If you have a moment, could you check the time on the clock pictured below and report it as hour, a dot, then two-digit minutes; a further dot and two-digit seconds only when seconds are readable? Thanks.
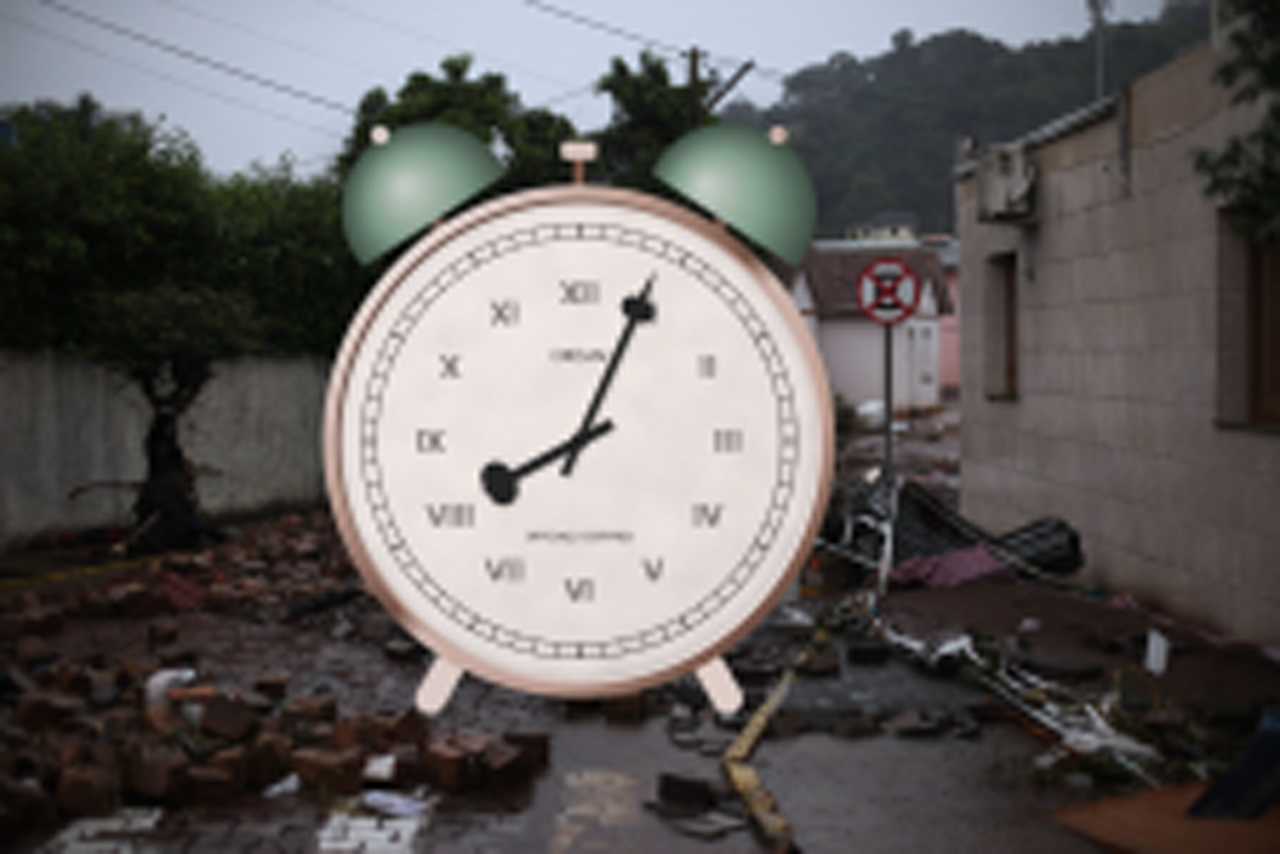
8.04
